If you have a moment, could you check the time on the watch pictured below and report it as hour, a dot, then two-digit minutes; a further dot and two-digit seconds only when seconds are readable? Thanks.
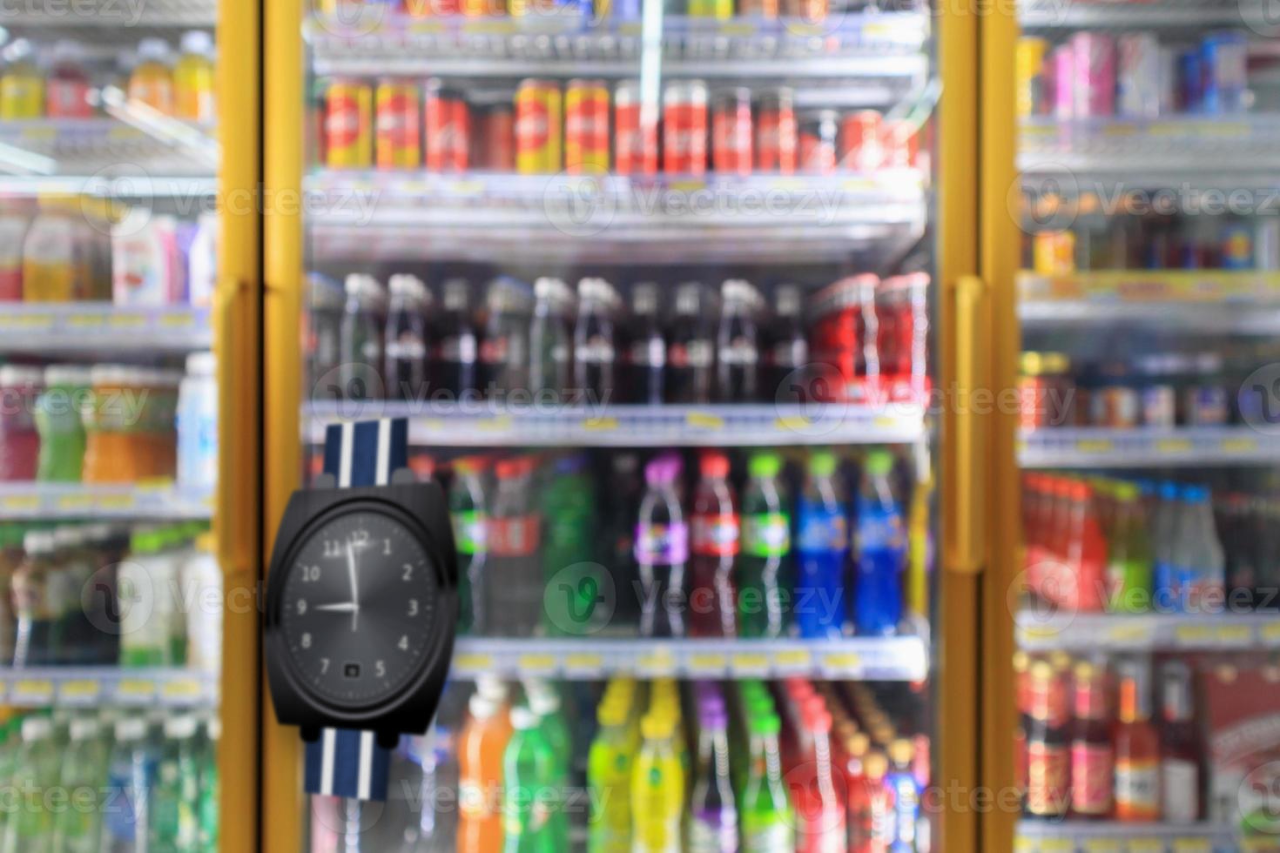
8.58.00
